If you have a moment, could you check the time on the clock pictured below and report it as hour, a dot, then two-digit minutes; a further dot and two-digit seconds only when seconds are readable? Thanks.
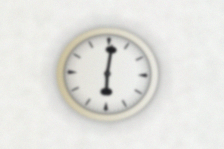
6.01
